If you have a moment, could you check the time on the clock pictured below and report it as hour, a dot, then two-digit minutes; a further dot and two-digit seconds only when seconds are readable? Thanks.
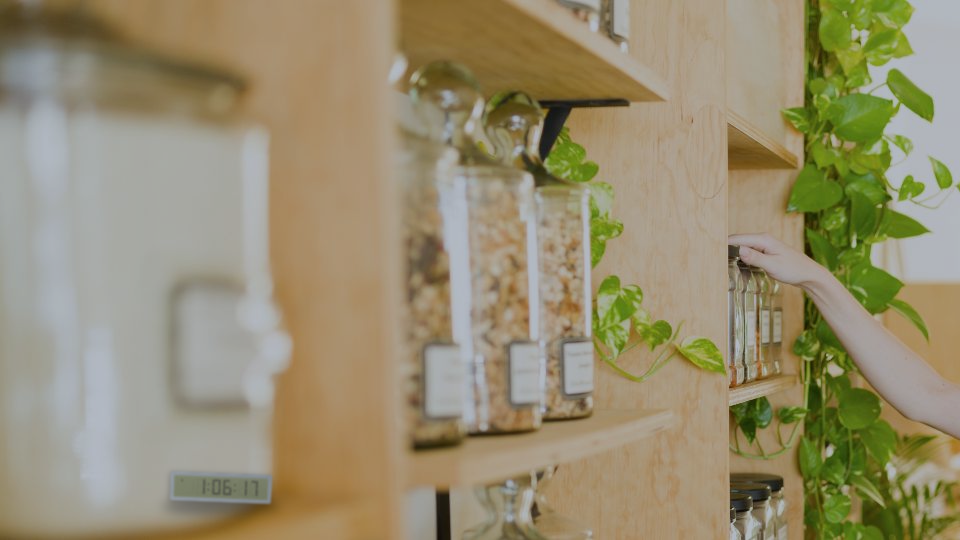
1.06.17
